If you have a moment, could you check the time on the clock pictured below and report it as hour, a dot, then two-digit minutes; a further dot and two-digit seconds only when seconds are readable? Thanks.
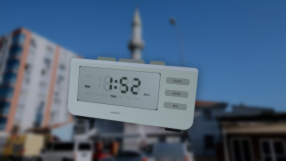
1.52
